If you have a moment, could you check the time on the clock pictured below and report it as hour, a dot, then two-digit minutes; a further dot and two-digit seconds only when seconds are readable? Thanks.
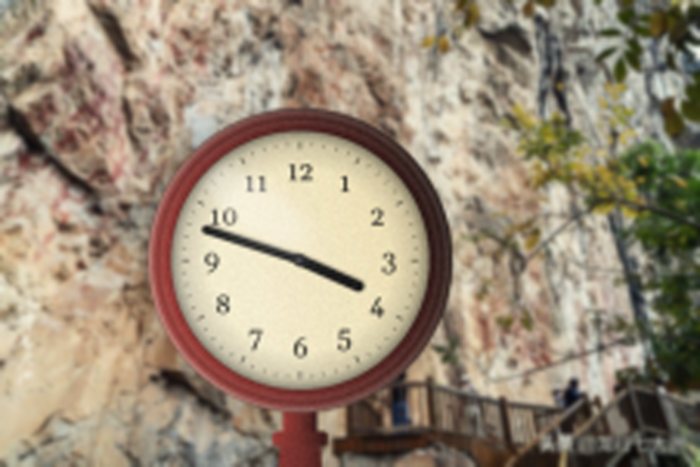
3.48
